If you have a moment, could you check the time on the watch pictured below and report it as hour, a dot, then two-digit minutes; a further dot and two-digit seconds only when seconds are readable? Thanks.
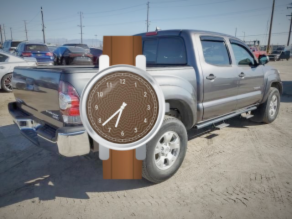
6.38
